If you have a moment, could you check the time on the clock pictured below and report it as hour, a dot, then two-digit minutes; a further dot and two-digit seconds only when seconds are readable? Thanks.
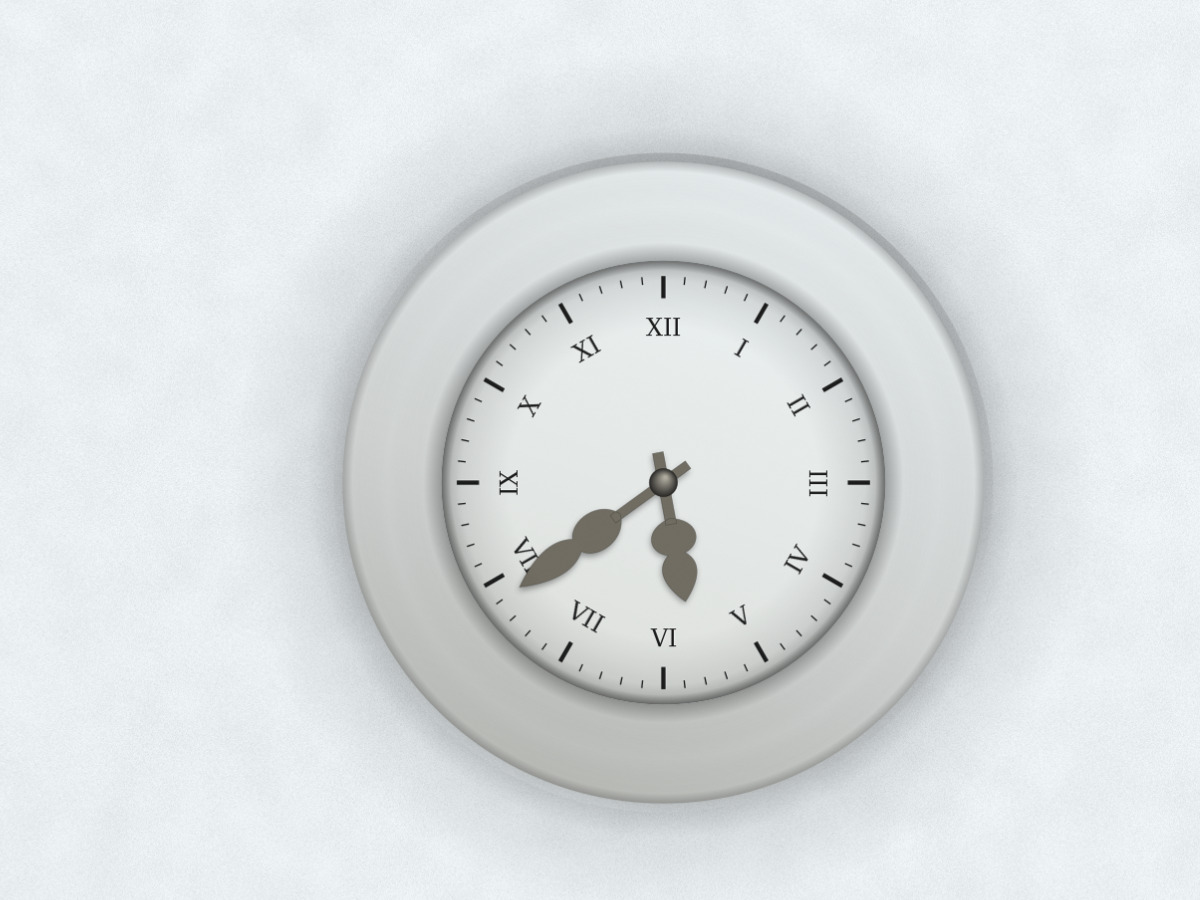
5.39
